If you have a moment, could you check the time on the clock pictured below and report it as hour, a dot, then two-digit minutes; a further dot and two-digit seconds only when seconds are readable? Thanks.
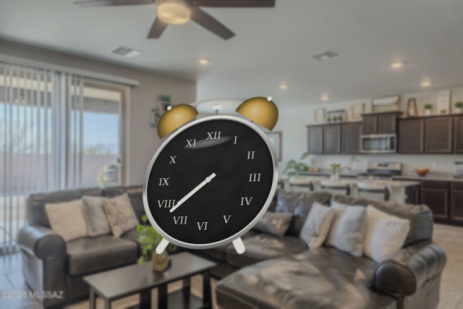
7.38
